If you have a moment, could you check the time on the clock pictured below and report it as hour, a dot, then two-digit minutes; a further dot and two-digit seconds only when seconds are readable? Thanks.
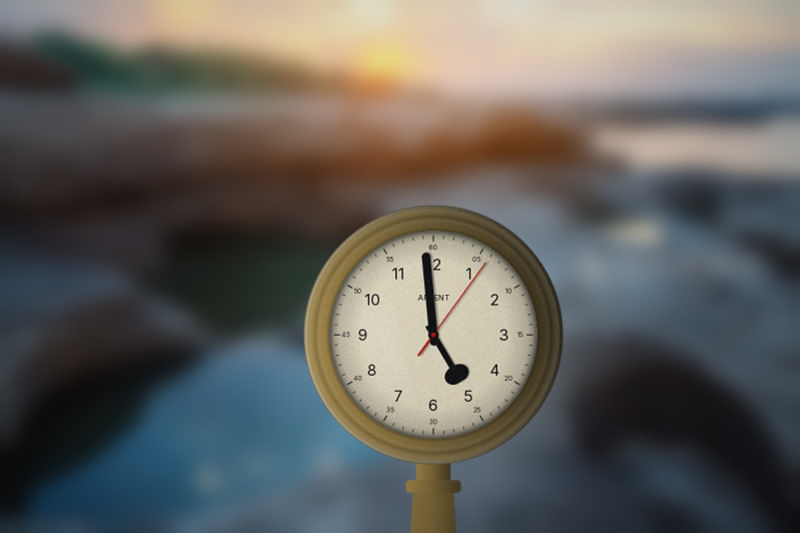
4.59.06
